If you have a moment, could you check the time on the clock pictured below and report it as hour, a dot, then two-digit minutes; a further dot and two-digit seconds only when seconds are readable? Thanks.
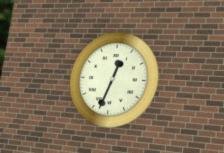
12.33
